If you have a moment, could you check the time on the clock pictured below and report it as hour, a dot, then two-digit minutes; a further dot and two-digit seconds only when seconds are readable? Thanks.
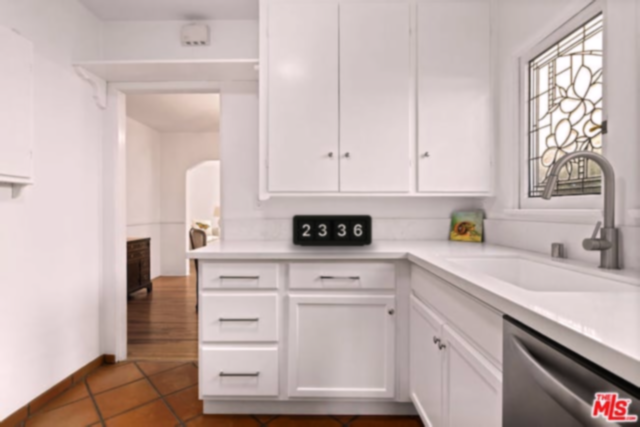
23.36
